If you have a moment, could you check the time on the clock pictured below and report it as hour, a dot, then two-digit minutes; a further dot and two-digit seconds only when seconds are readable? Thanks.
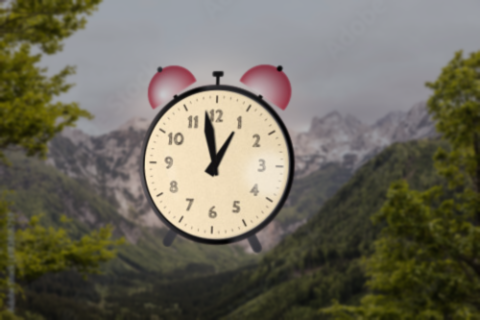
12.58
